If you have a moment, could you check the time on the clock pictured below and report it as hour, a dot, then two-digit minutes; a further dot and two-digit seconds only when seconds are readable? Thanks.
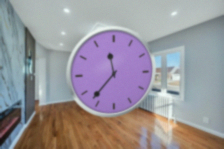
11.37
